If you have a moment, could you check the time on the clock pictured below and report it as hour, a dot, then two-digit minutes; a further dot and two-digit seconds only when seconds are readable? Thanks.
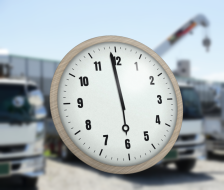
5.59
